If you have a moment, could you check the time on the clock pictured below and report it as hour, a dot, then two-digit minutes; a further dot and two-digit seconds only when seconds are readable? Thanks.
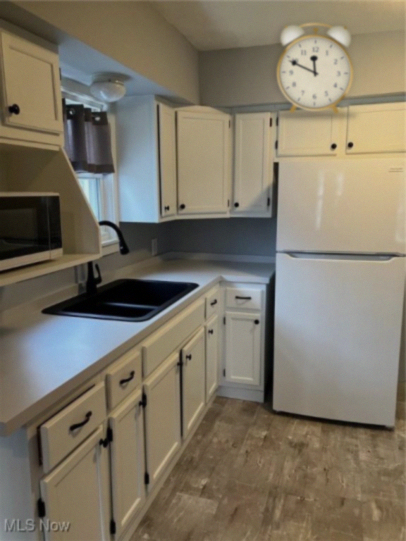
11.49
